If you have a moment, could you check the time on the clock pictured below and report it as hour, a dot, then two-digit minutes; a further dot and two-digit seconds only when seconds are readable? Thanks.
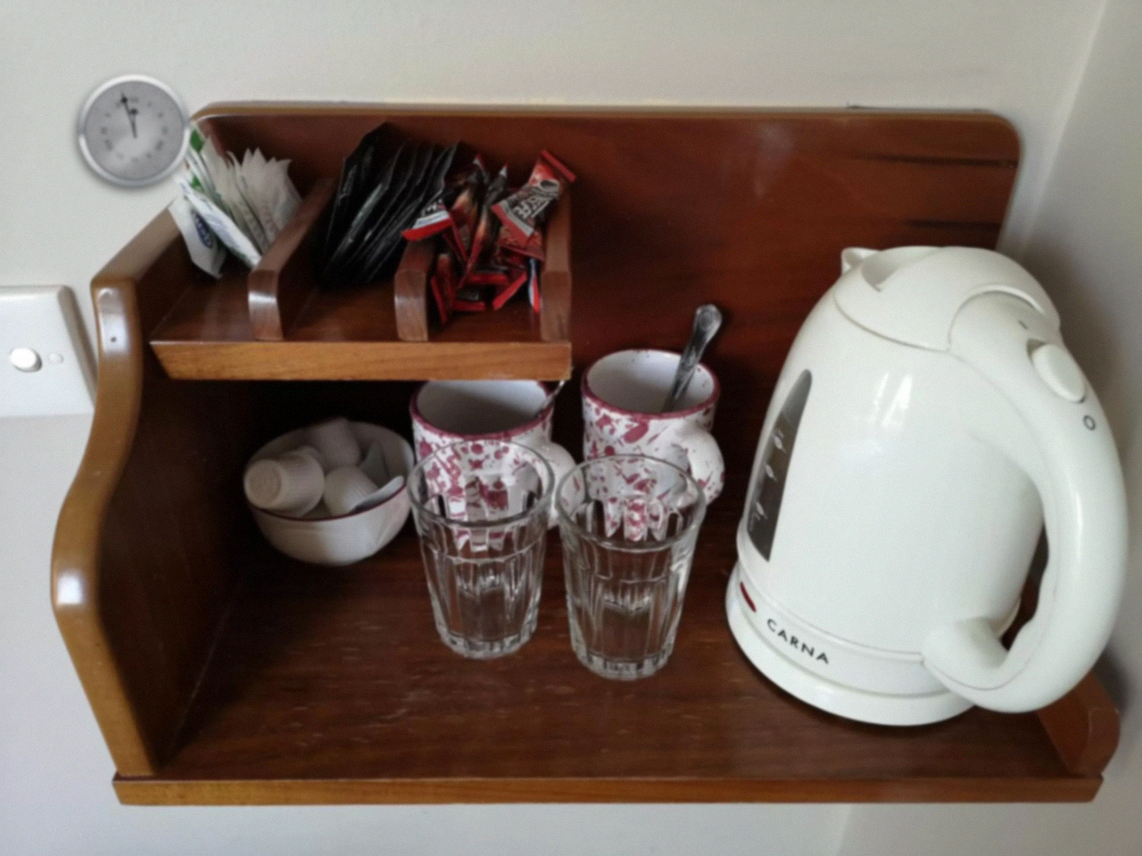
11.57
